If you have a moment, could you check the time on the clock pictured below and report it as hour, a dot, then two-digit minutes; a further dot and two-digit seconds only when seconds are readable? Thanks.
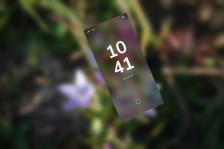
10.41
